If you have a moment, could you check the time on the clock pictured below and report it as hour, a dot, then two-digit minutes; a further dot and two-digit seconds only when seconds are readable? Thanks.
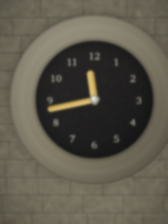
11.43
